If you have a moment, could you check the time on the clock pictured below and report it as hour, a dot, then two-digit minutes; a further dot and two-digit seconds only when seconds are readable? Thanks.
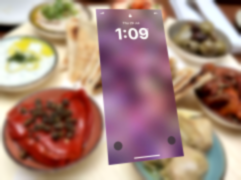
1.09
